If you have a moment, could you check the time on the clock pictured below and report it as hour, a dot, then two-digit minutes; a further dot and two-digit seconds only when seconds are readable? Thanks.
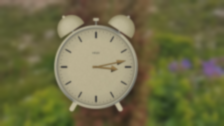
3.13
